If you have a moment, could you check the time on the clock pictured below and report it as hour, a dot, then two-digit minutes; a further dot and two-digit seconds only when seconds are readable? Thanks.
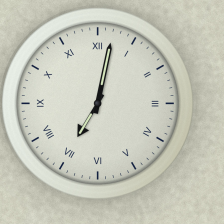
7.02
